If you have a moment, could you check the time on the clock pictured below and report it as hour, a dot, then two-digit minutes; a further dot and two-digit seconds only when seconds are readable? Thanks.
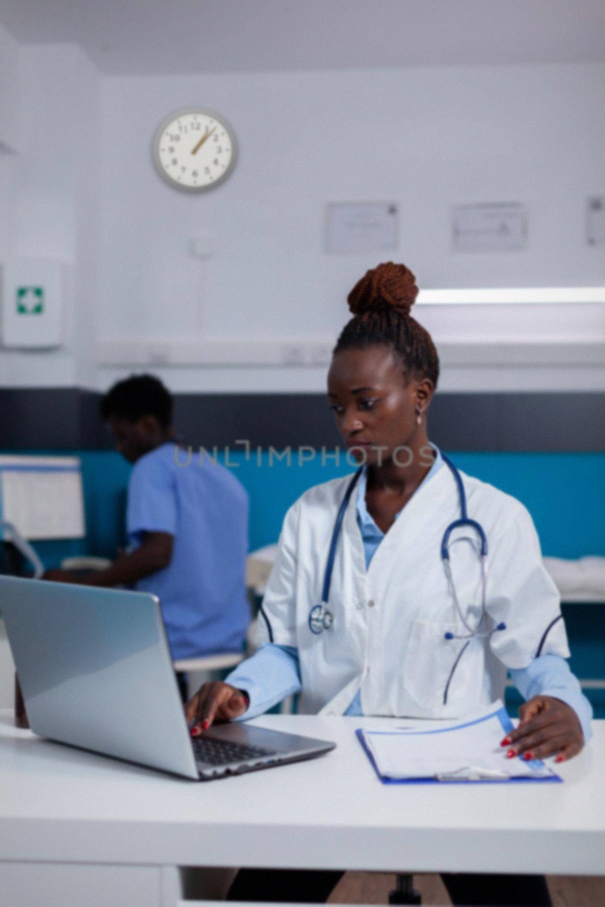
1.07
